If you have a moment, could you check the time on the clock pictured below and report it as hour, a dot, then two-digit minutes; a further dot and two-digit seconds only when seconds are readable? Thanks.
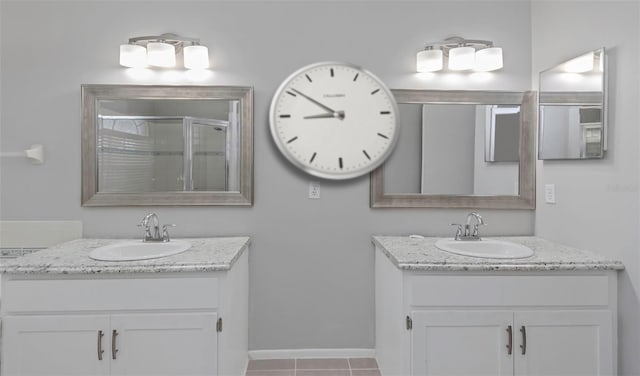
8.51
